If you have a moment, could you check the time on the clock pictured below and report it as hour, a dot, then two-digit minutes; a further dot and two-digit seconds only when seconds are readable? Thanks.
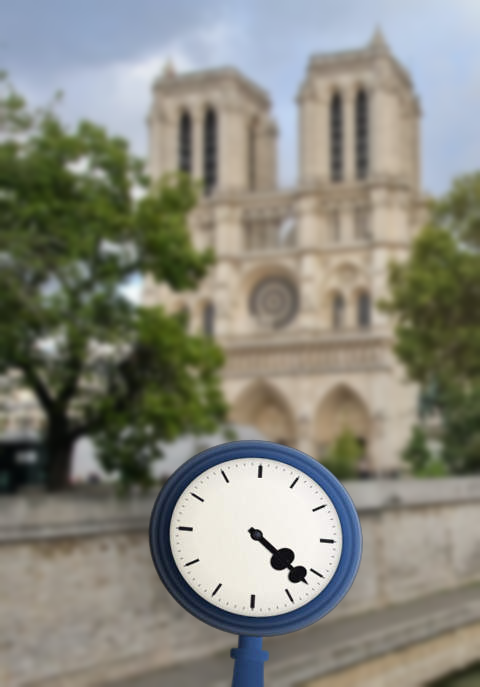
4.22
